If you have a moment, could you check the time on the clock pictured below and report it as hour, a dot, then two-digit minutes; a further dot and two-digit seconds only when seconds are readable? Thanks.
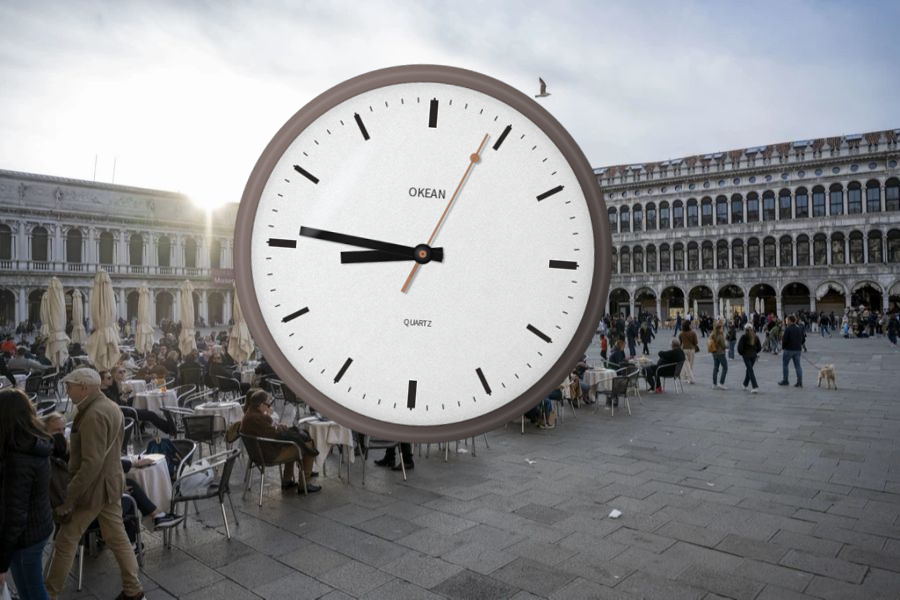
8.46.04
